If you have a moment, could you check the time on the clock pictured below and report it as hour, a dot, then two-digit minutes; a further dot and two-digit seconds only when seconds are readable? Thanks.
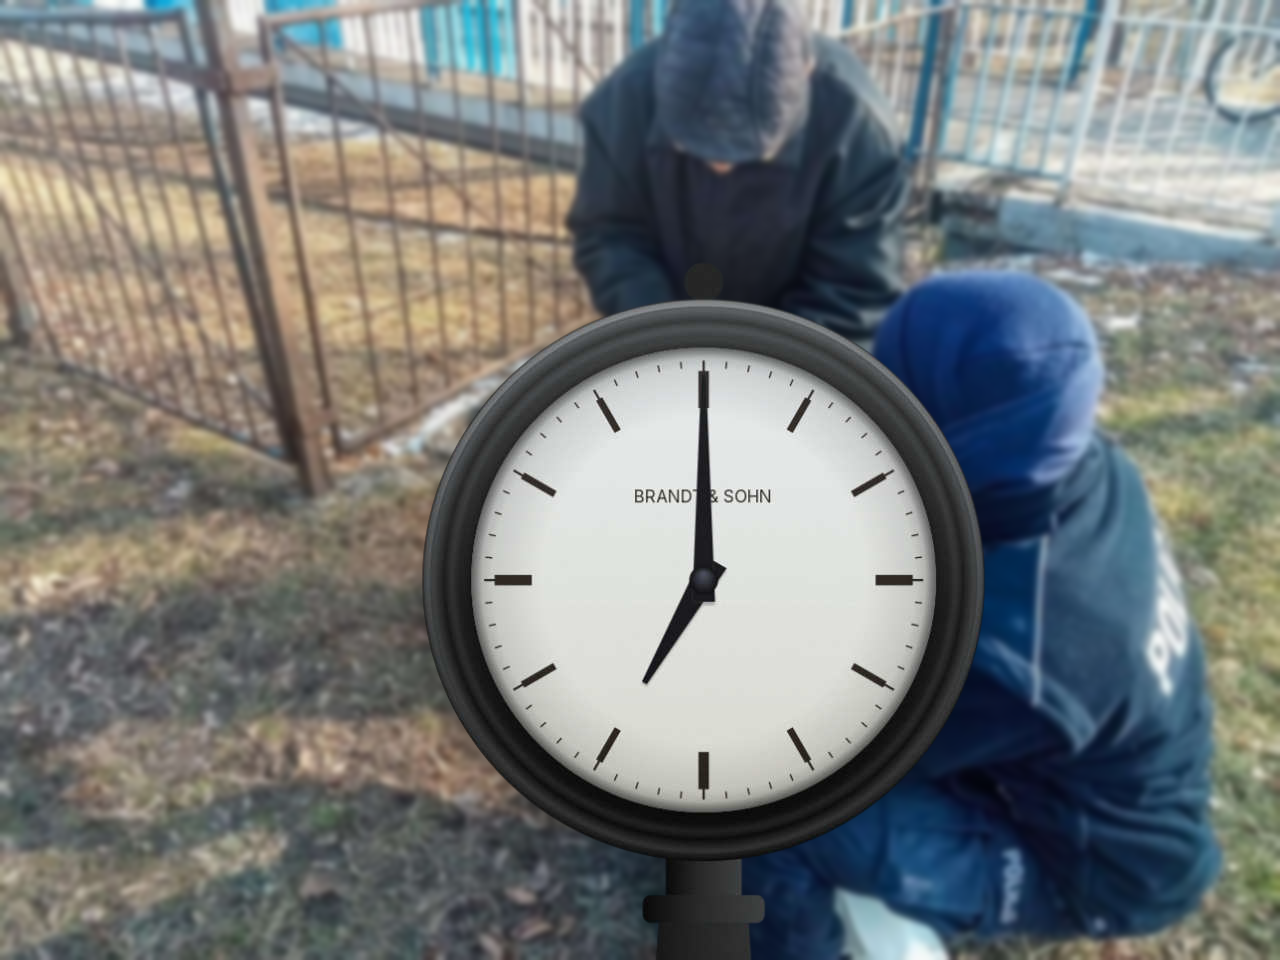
7.00
